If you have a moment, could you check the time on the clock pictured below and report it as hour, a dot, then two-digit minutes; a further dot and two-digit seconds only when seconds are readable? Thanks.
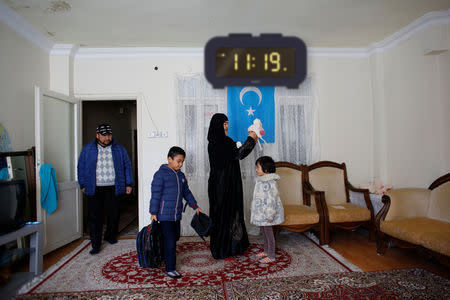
11.19
